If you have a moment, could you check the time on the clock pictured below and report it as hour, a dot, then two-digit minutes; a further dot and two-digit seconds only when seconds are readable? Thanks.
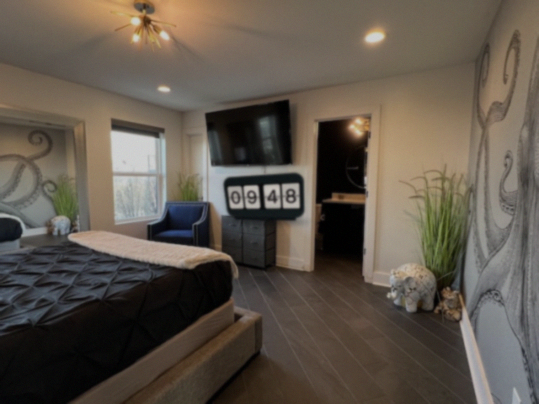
9.48
